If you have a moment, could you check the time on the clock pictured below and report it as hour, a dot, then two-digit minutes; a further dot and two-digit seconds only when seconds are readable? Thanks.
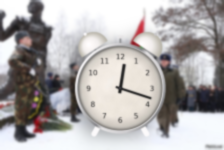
12.18
